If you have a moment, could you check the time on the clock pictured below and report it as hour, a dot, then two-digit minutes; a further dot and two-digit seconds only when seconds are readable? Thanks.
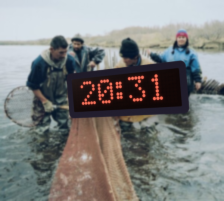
20.31
